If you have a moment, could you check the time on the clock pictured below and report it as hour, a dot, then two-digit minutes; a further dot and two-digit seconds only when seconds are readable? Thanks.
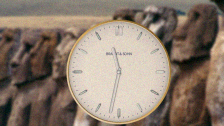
11.32
